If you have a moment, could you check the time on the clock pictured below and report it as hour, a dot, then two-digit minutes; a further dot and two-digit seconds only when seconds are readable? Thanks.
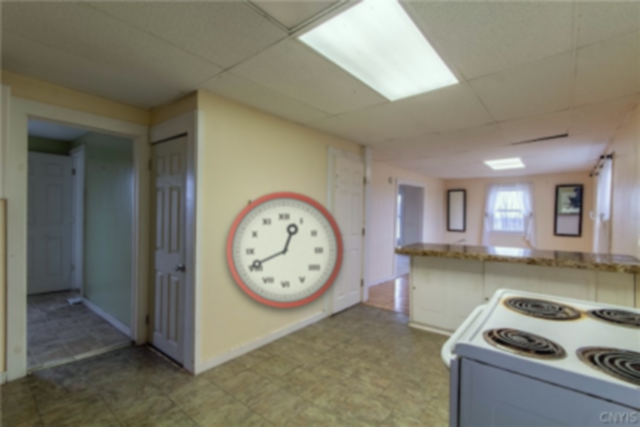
12.41
